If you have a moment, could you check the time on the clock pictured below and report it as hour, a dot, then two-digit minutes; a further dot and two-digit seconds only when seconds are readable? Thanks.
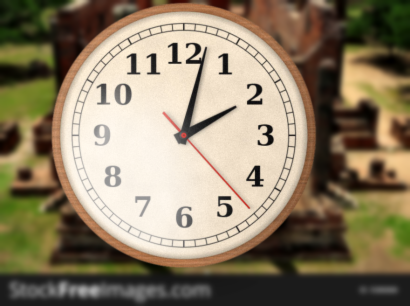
2.02.23
